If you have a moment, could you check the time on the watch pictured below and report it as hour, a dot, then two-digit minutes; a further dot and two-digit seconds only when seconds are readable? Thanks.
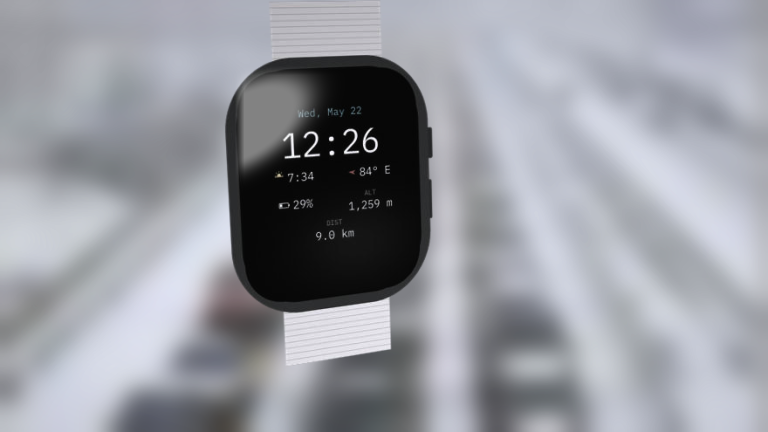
12.26
